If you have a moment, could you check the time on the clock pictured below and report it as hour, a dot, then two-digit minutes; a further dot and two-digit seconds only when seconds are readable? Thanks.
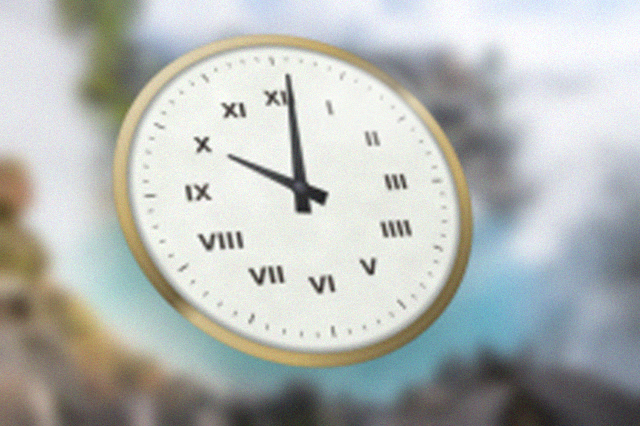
10.01
